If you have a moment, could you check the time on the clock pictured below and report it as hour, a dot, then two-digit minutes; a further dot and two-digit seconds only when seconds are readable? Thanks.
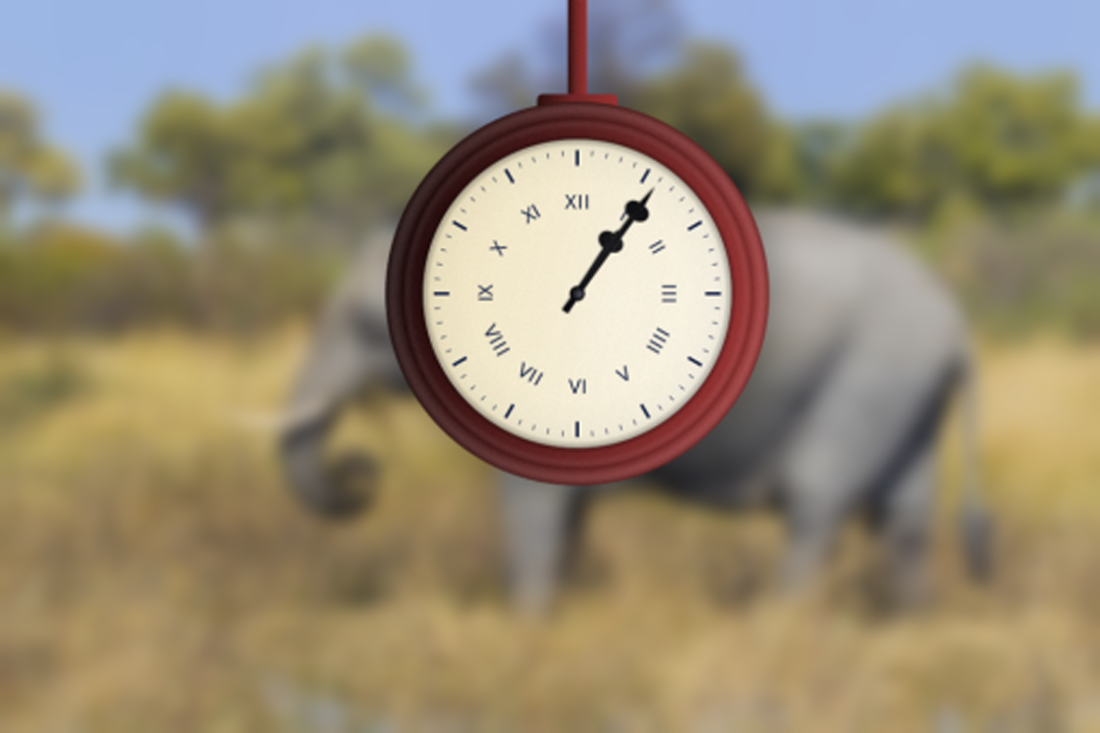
1.06
